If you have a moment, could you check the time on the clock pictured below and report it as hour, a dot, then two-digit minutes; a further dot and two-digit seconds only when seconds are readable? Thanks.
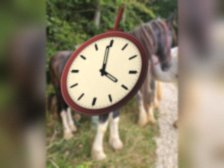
3.59
